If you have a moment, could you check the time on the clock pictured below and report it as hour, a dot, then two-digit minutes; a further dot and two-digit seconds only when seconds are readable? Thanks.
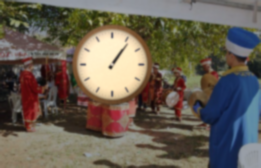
1.06
